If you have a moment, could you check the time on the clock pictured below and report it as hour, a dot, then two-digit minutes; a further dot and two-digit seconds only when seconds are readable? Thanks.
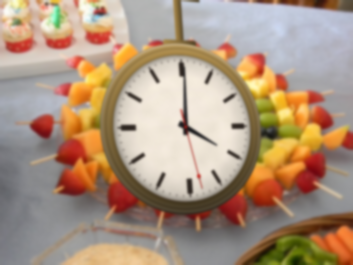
4.00.28
